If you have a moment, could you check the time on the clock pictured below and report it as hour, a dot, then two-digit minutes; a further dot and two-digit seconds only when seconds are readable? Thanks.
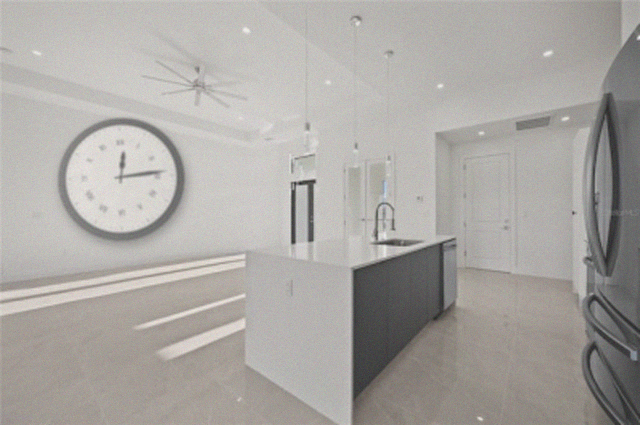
12.14
